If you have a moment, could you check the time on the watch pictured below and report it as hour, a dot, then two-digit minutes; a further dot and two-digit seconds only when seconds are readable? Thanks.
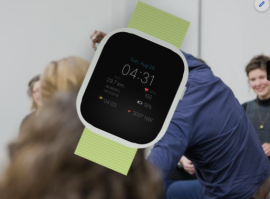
4.31
